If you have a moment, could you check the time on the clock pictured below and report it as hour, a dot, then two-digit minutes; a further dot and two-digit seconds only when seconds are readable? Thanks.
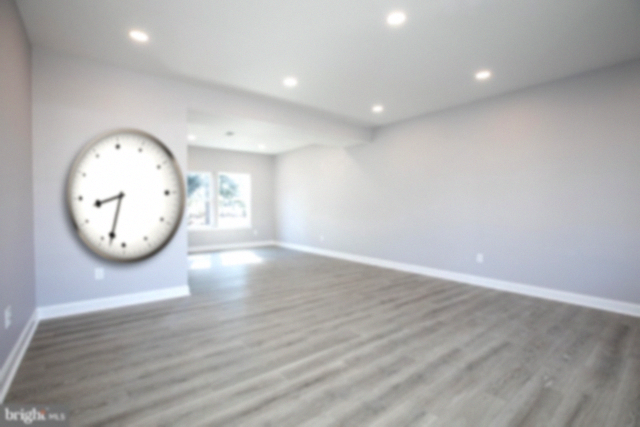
8.33
